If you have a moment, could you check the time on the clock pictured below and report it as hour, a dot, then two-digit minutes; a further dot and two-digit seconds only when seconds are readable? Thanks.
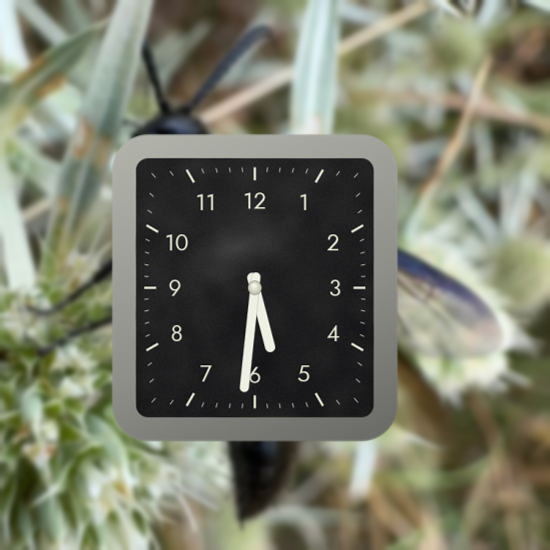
5.31
